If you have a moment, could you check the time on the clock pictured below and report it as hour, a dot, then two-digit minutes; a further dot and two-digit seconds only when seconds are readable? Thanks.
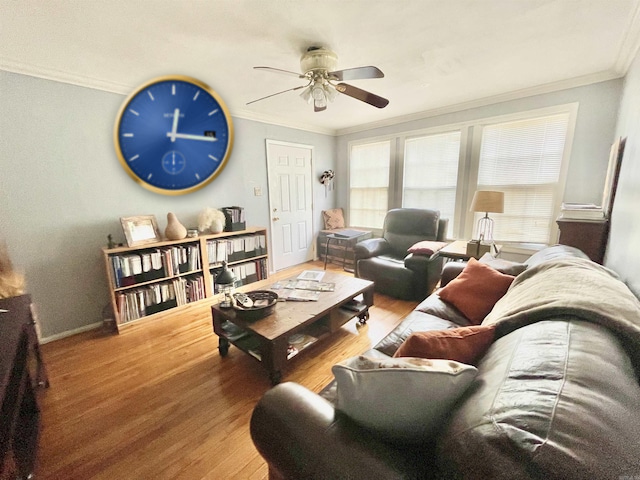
12.16
